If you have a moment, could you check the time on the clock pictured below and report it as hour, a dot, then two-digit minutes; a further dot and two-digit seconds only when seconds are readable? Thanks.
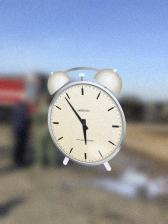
5.54
